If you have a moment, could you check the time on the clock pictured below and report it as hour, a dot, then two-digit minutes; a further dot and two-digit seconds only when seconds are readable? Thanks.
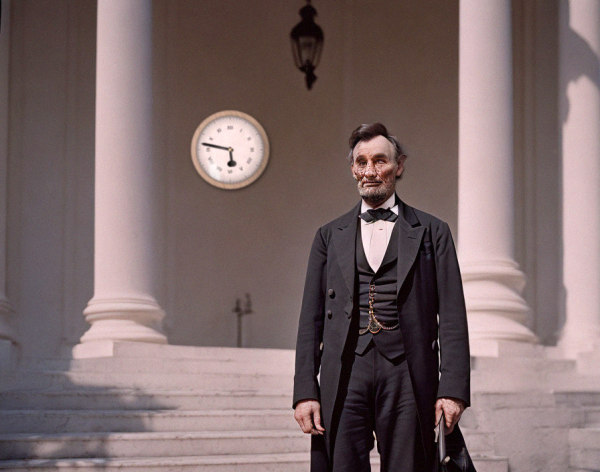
5.47
